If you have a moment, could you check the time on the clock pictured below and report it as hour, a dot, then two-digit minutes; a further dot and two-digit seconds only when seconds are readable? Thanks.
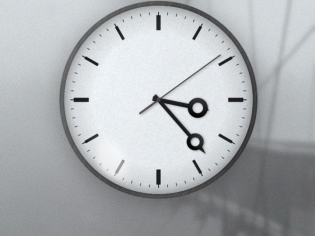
3.23.09
